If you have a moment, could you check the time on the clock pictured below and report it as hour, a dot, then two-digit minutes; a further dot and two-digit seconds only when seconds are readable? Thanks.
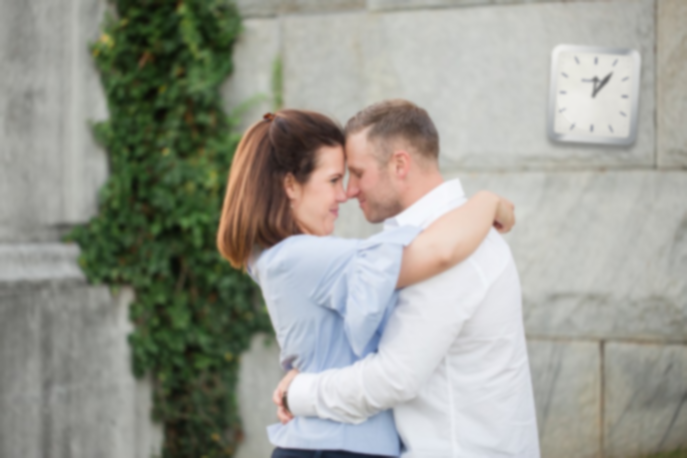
12.06
